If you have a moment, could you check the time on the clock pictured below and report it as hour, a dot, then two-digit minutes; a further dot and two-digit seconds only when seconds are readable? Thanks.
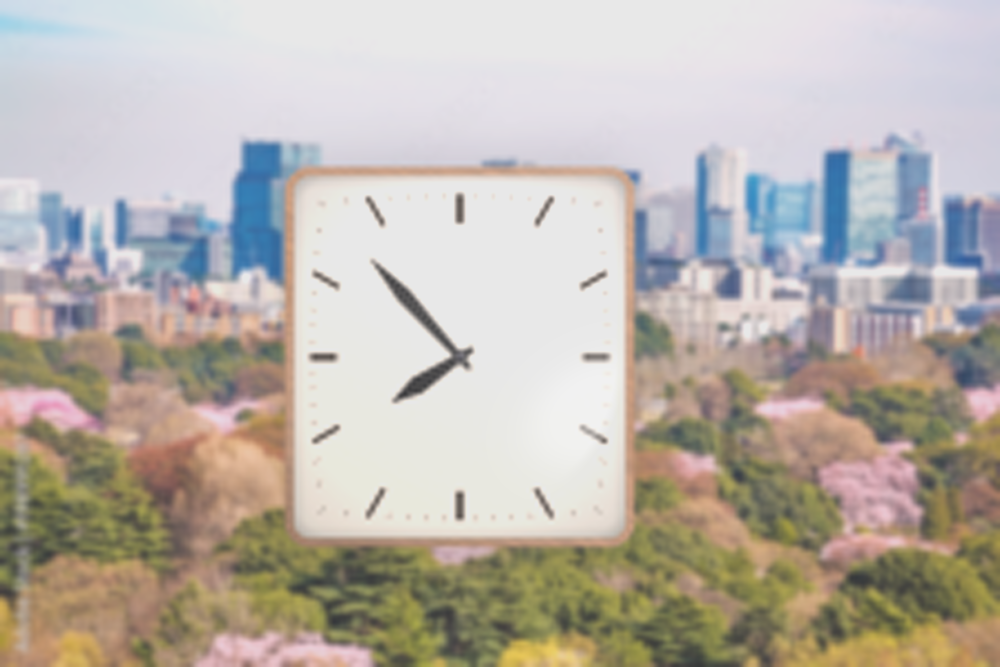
7.53
